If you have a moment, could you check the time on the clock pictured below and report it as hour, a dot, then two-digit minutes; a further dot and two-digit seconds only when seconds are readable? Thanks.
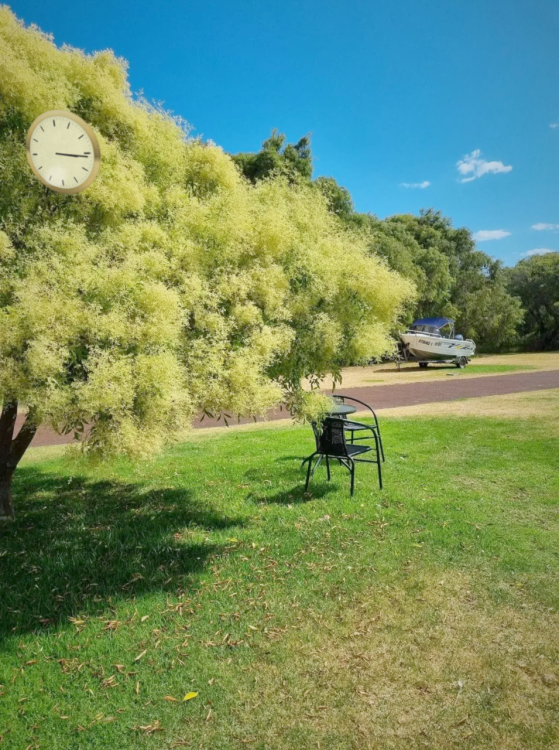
3.16
